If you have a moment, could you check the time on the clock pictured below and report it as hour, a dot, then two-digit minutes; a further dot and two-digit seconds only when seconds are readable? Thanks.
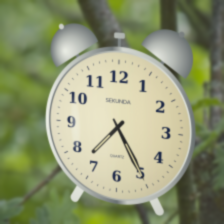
7.25
